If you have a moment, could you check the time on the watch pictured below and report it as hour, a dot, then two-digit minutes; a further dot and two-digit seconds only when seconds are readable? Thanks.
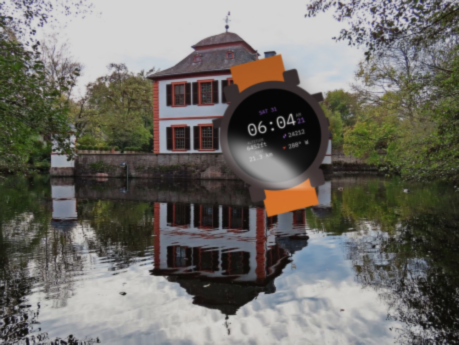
6.04
